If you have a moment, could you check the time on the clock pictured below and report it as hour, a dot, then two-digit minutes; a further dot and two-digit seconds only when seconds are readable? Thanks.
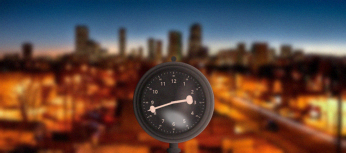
2.42
